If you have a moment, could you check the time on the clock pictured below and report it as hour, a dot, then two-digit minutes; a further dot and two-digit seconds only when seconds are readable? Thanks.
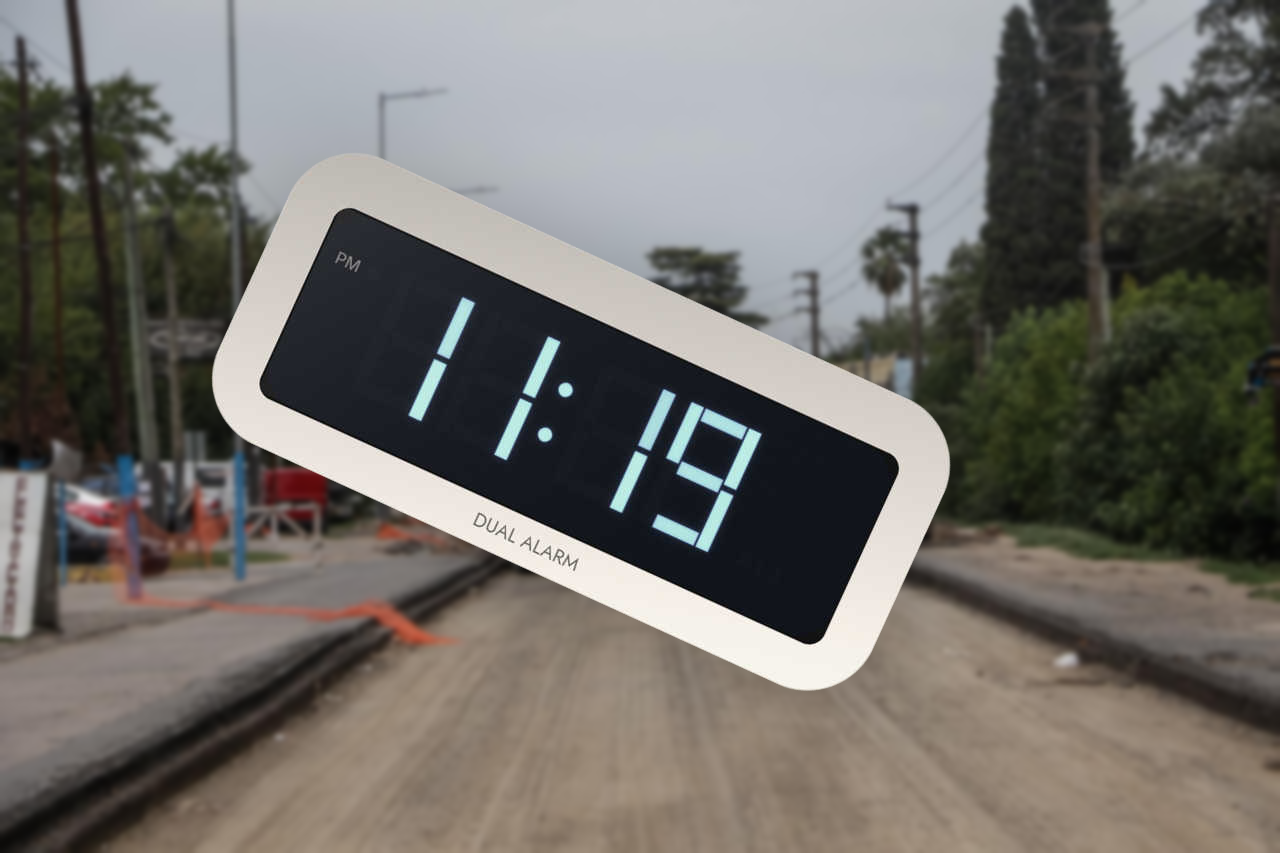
11.19
